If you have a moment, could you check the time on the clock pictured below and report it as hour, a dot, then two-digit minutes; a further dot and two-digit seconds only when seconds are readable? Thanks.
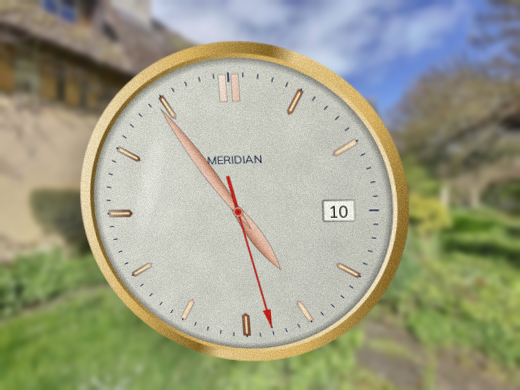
4.54.28
